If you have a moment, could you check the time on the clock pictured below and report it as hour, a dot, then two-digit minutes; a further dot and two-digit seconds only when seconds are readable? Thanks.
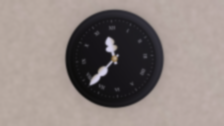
11.38
